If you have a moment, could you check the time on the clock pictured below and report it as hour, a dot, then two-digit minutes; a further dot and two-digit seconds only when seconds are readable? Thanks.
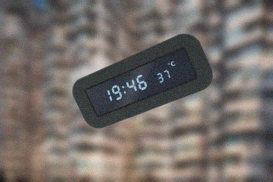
19.46
